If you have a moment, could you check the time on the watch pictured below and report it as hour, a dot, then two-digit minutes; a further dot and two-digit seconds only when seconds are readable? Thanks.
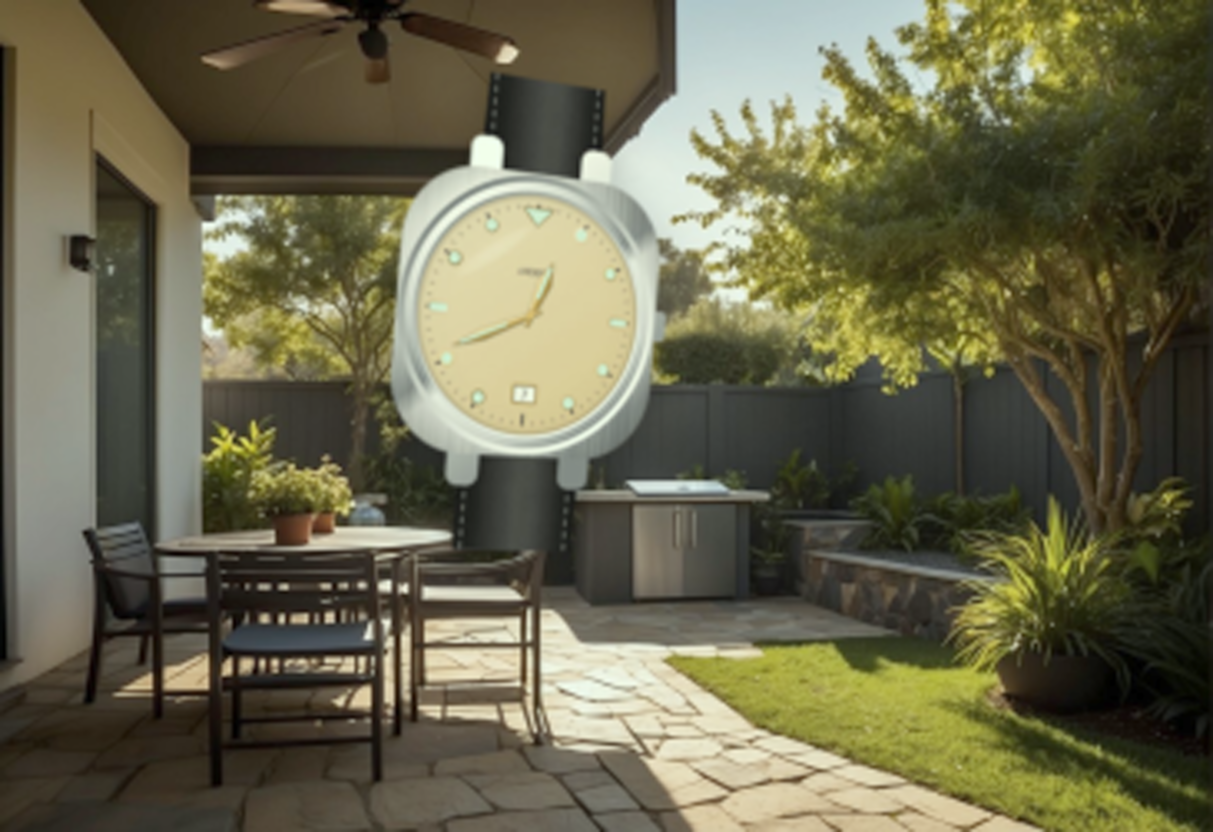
12.41
